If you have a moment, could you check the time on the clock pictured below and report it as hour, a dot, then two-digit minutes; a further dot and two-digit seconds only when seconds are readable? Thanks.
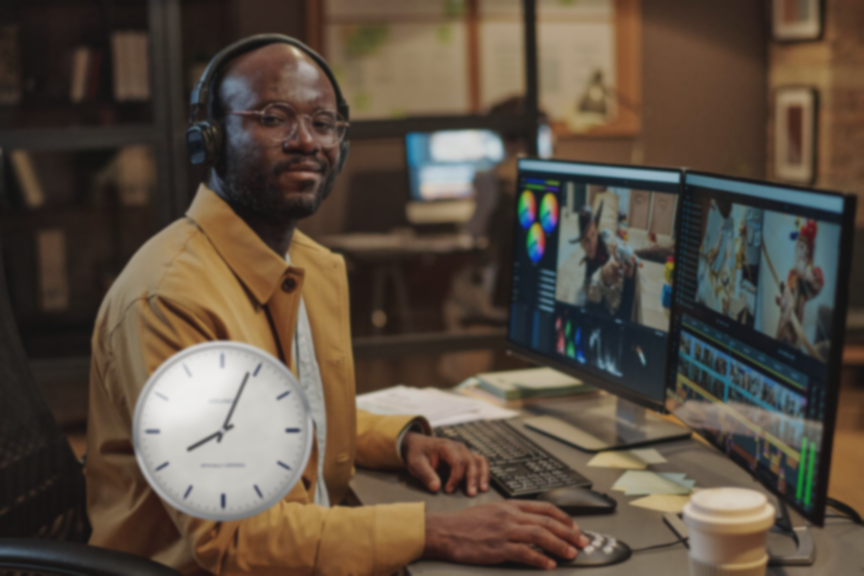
8.04
